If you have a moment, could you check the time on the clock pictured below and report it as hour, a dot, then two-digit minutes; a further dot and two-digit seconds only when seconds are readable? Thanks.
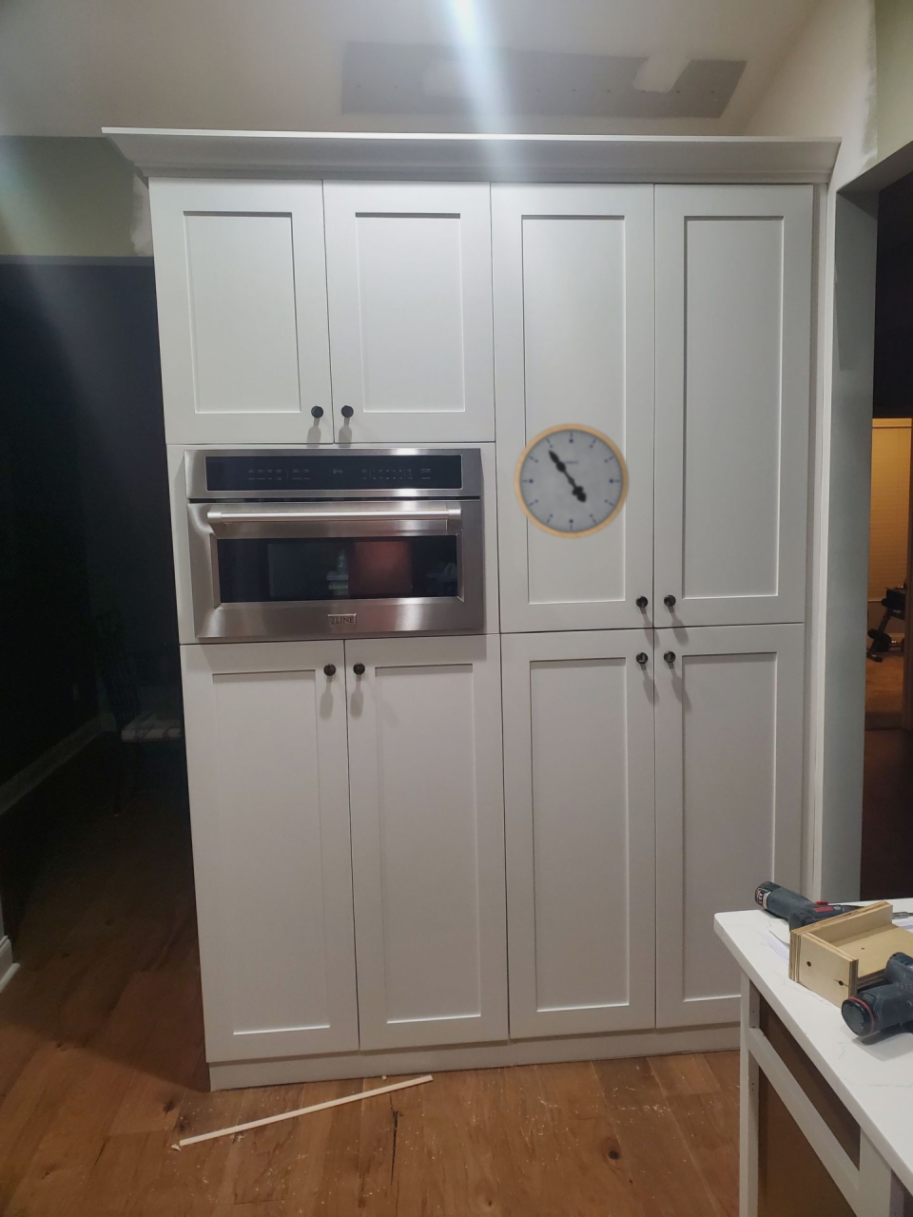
4.54
